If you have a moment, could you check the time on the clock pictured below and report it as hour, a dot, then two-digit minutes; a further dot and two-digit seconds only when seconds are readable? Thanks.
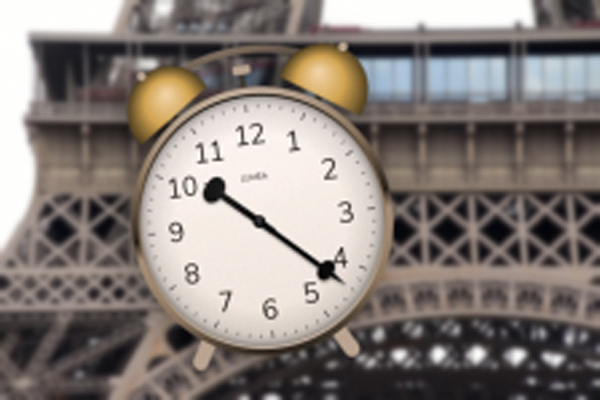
10.22
